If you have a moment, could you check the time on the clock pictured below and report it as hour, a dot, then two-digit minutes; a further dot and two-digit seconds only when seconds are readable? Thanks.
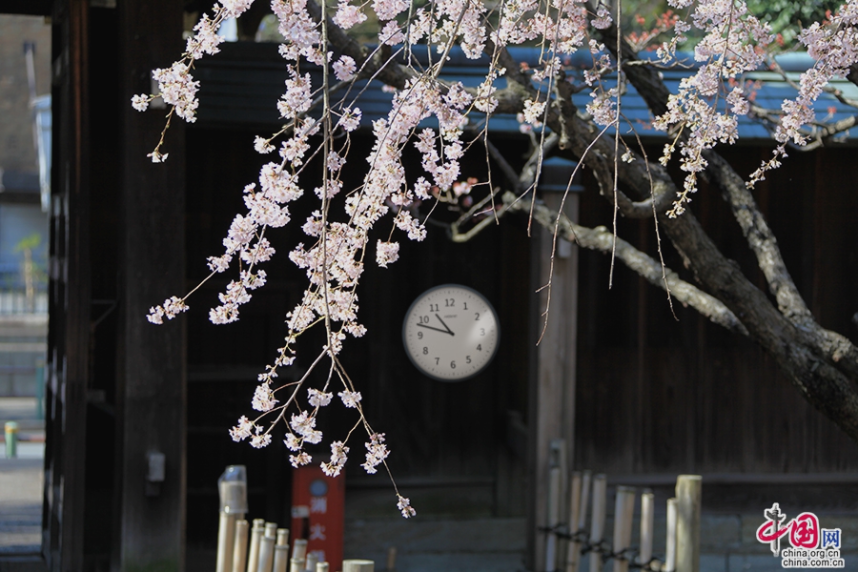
10.48
